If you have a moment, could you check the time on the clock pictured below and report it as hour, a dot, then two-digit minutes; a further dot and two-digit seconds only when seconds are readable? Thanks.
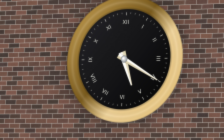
5.20
